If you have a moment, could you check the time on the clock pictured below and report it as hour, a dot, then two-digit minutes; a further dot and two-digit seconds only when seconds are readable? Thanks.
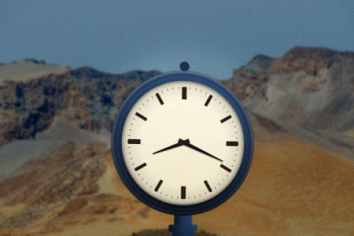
8.19
